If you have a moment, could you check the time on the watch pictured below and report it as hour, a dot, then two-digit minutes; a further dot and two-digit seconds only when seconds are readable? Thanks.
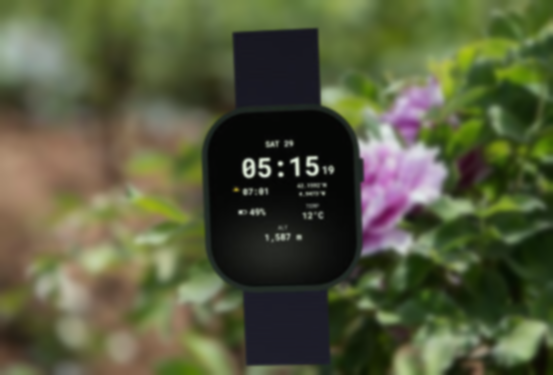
5.15
